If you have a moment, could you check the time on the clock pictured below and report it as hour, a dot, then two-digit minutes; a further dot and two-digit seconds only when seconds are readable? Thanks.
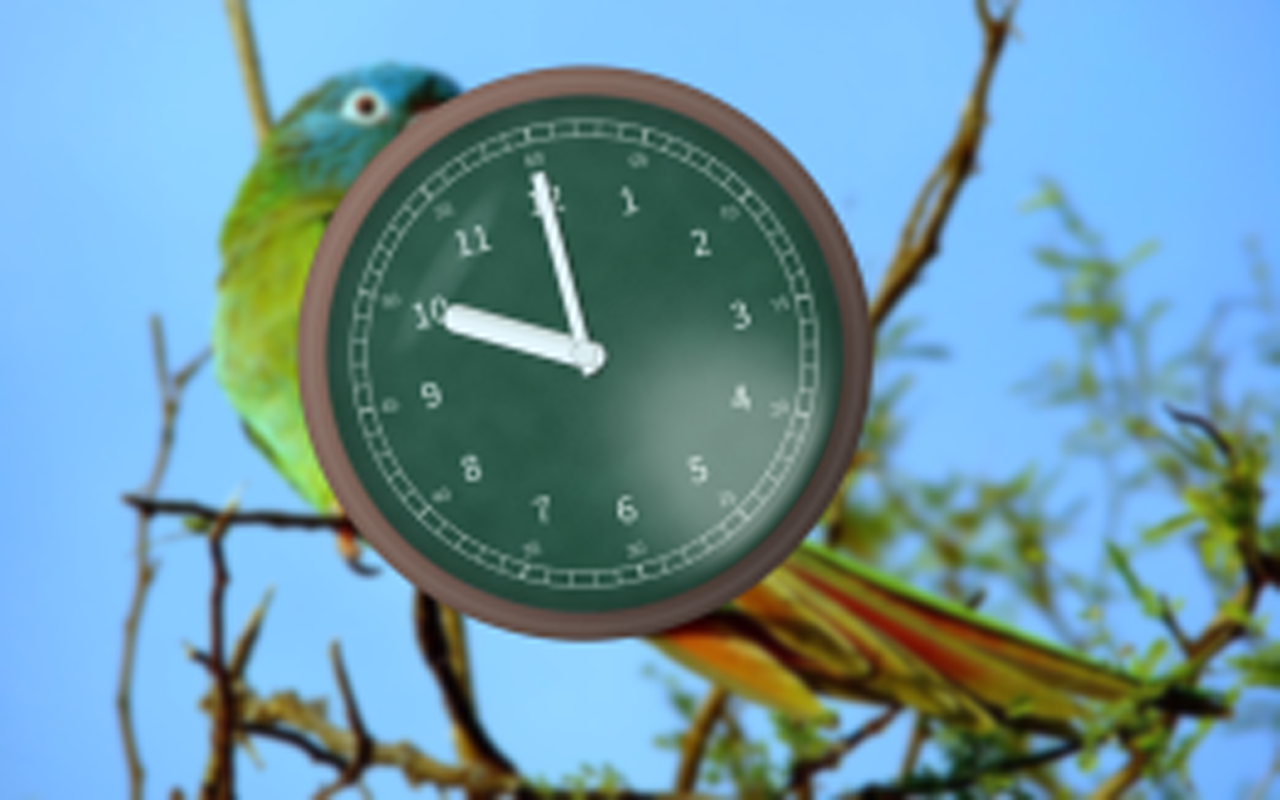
10.00
